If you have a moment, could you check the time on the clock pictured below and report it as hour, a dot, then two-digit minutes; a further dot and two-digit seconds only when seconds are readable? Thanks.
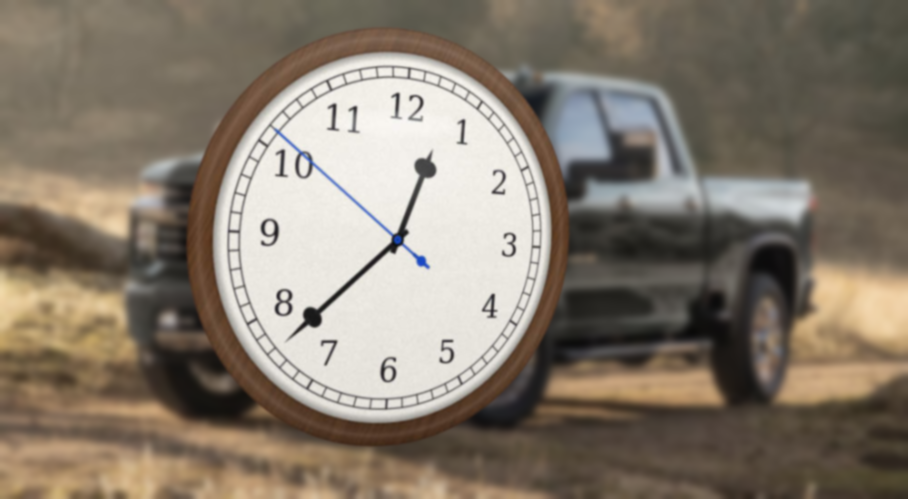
12.37.51
